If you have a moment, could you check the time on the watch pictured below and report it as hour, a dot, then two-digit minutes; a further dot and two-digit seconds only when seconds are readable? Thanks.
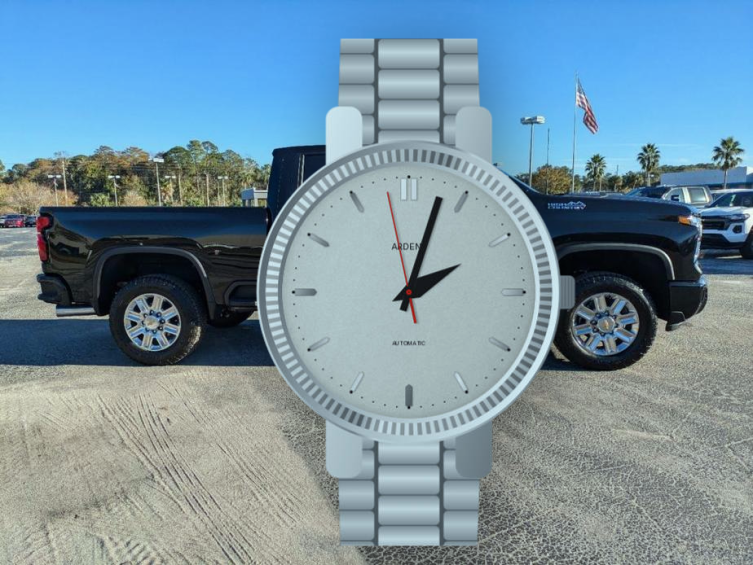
2.02.58
